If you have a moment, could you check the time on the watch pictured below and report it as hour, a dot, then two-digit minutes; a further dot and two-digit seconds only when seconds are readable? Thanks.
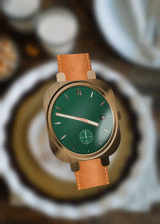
3.48
